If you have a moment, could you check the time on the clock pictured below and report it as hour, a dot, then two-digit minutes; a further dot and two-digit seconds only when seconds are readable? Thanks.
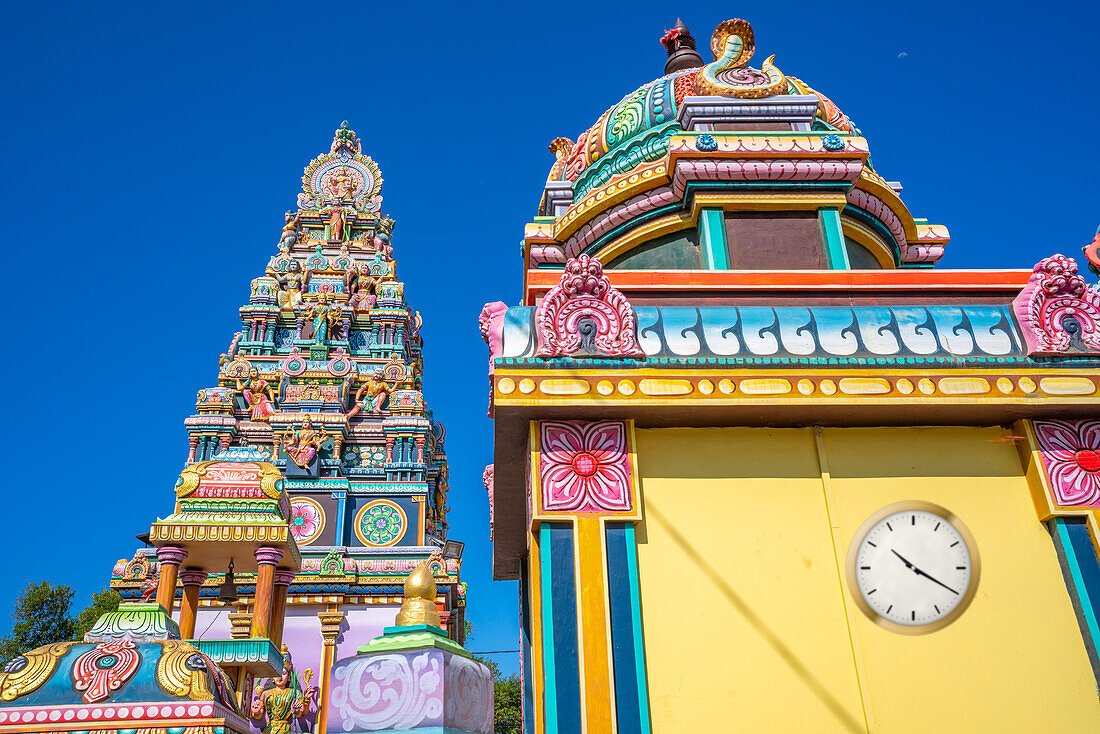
10.20
